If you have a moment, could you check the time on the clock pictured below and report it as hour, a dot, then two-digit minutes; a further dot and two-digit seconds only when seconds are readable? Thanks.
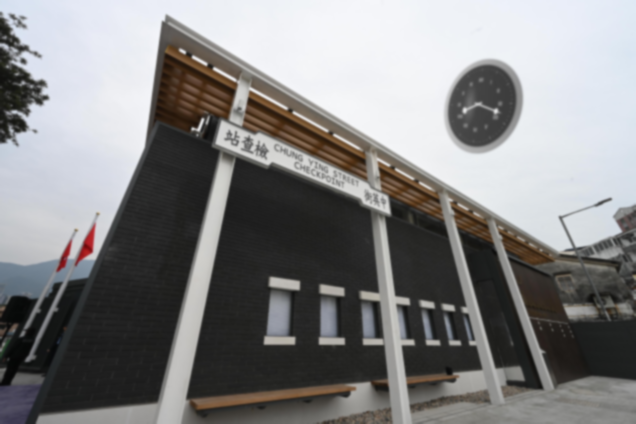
8.18
